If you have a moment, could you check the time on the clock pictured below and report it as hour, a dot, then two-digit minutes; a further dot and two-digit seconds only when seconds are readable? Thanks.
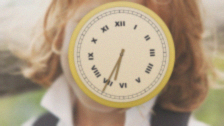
6.35
